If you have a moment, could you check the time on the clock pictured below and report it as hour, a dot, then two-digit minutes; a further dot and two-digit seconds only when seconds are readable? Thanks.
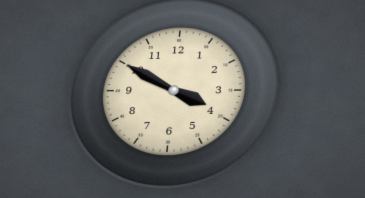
3.50
